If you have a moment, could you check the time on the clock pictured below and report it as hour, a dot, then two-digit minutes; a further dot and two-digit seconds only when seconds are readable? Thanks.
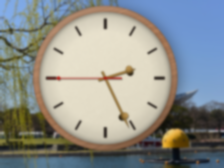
2.25.45
